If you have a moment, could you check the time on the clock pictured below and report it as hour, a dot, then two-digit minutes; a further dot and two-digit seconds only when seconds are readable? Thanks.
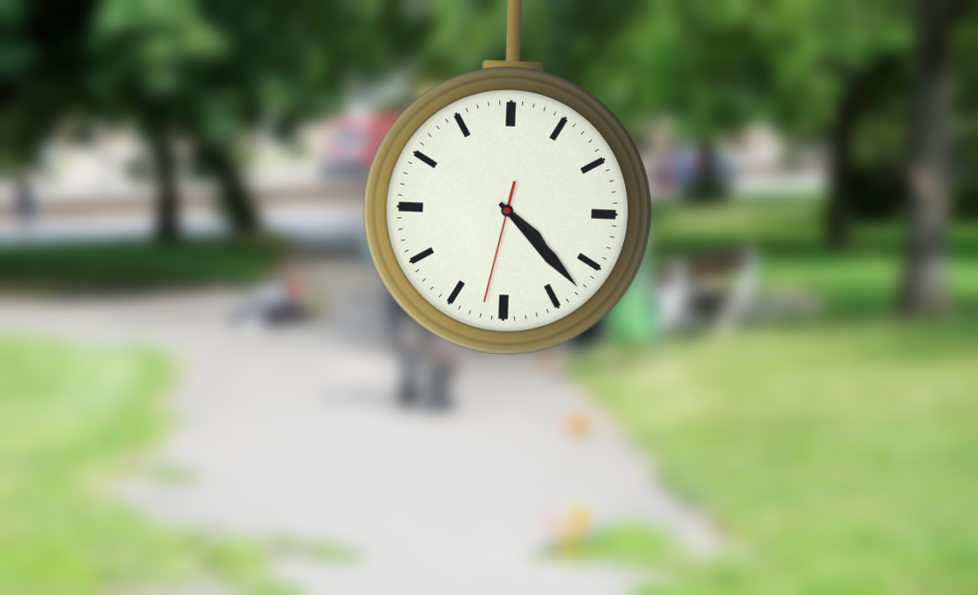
4.22.32
